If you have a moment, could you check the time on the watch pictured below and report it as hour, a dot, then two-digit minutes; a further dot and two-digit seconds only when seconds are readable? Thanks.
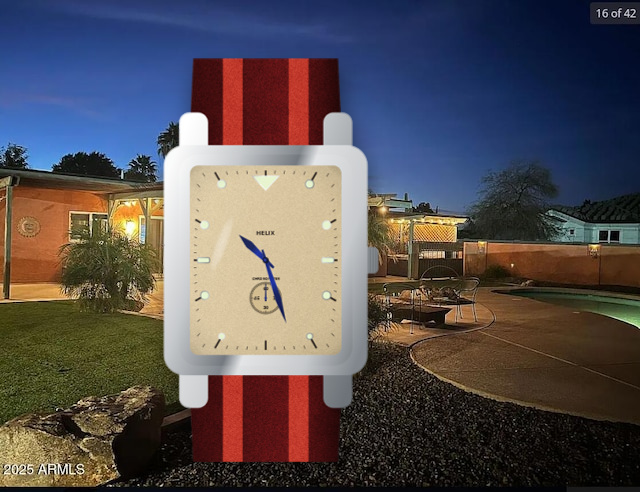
10.27
